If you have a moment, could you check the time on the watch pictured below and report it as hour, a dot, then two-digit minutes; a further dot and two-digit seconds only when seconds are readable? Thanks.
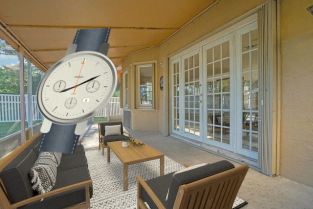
8.10
